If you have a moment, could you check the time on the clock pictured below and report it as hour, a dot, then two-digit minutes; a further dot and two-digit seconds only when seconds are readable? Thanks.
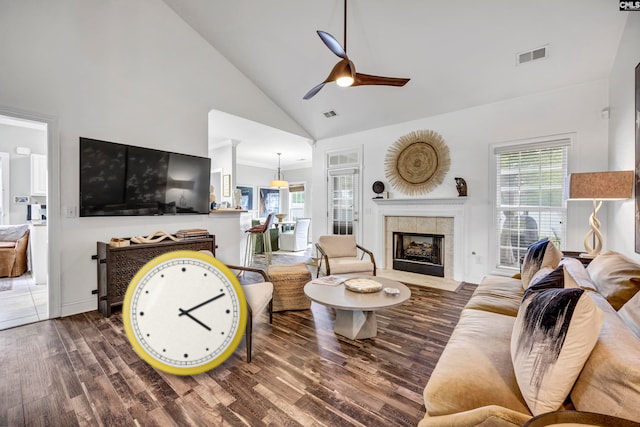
4.11
